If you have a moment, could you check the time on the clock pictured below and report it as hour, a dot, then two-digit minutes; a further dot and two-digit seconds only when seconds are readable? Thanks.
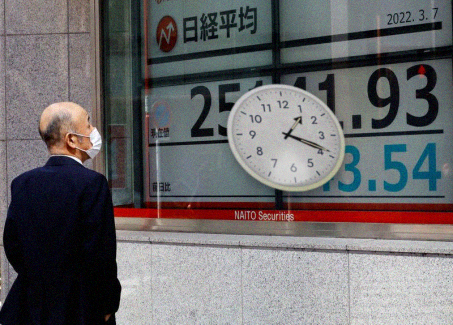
1.19
